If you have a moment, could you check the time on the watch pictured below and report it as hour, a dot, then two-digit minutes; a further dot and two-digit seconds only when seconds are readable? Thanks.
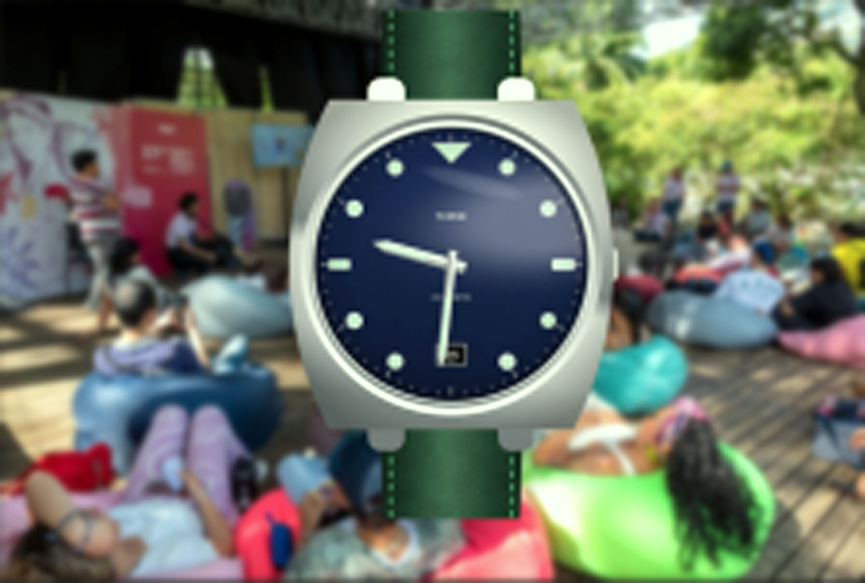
9.31
